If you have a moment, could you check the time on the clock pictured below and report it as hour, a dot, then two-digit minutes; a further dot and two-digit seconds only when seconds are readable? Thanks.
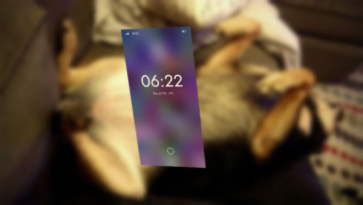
6.22
